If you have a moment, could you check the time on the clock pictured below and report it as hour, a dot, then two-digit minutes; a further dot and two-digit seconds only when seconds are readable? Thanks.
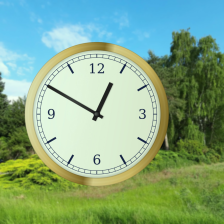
12.50
